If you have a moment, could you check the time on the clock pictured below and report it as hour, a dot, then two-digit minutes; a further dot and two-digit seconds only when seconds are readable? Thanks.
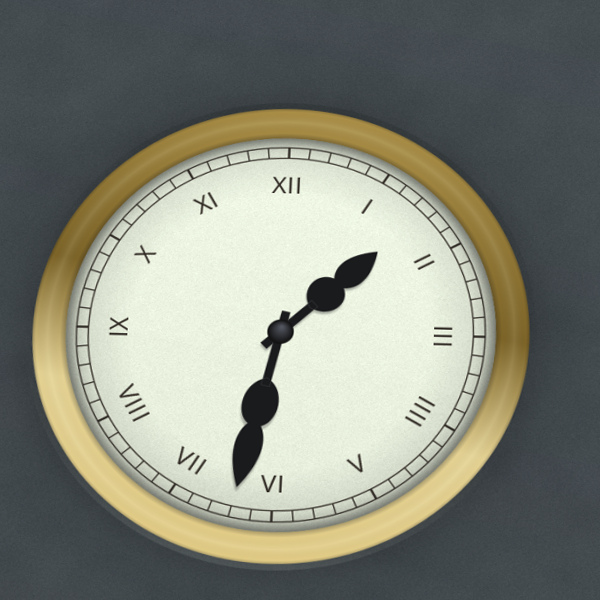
1.32
